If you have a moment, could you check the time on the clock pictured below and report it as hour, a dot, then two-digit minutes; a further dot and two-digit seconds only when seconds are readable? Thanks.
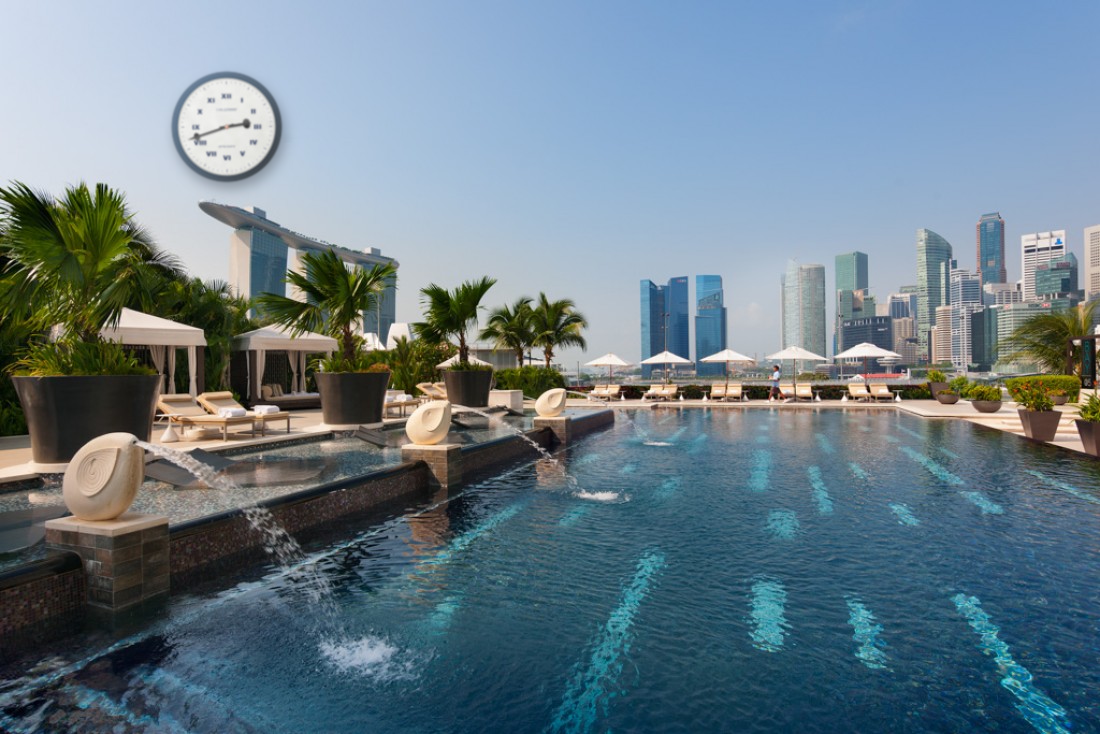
2.42
